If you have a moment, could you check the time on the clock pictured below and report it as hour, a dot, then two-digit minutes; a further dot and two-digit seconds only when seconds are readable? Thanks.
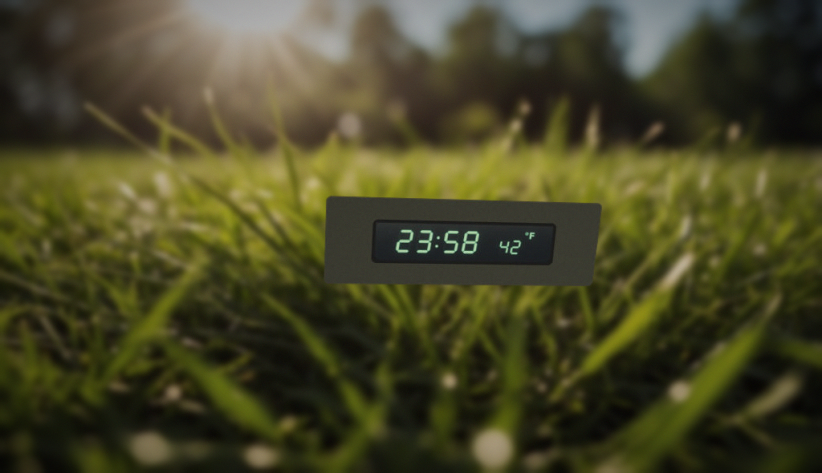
23.58
